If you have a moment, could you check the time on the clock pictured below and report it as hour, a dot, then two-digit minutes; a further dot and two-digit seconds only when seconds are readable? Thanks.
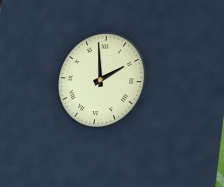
1.58
